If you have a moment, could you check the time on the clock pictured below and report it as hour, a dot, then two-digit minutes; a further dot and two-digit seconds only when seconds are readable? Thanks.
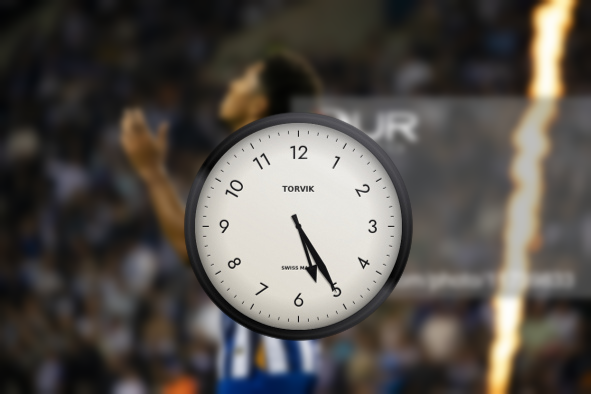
5.25
